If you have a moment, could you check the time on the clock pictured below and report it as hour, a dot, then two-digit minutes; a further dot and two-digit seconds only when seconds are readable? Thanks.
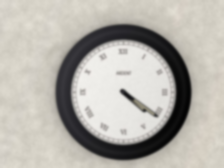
4.21
